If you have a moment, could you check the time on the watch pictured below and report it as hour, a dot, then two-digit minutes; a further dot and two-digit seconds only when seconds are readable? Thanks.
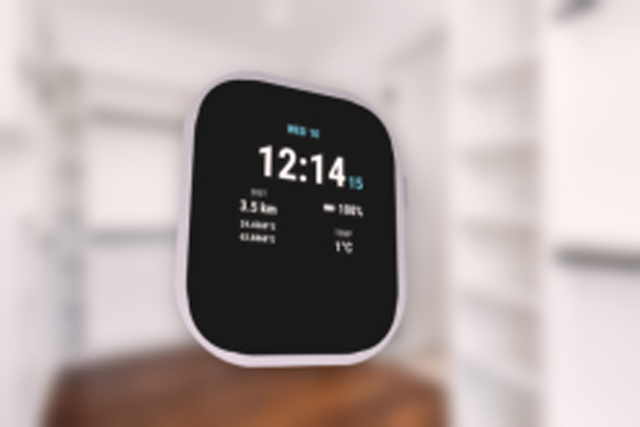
12.14
